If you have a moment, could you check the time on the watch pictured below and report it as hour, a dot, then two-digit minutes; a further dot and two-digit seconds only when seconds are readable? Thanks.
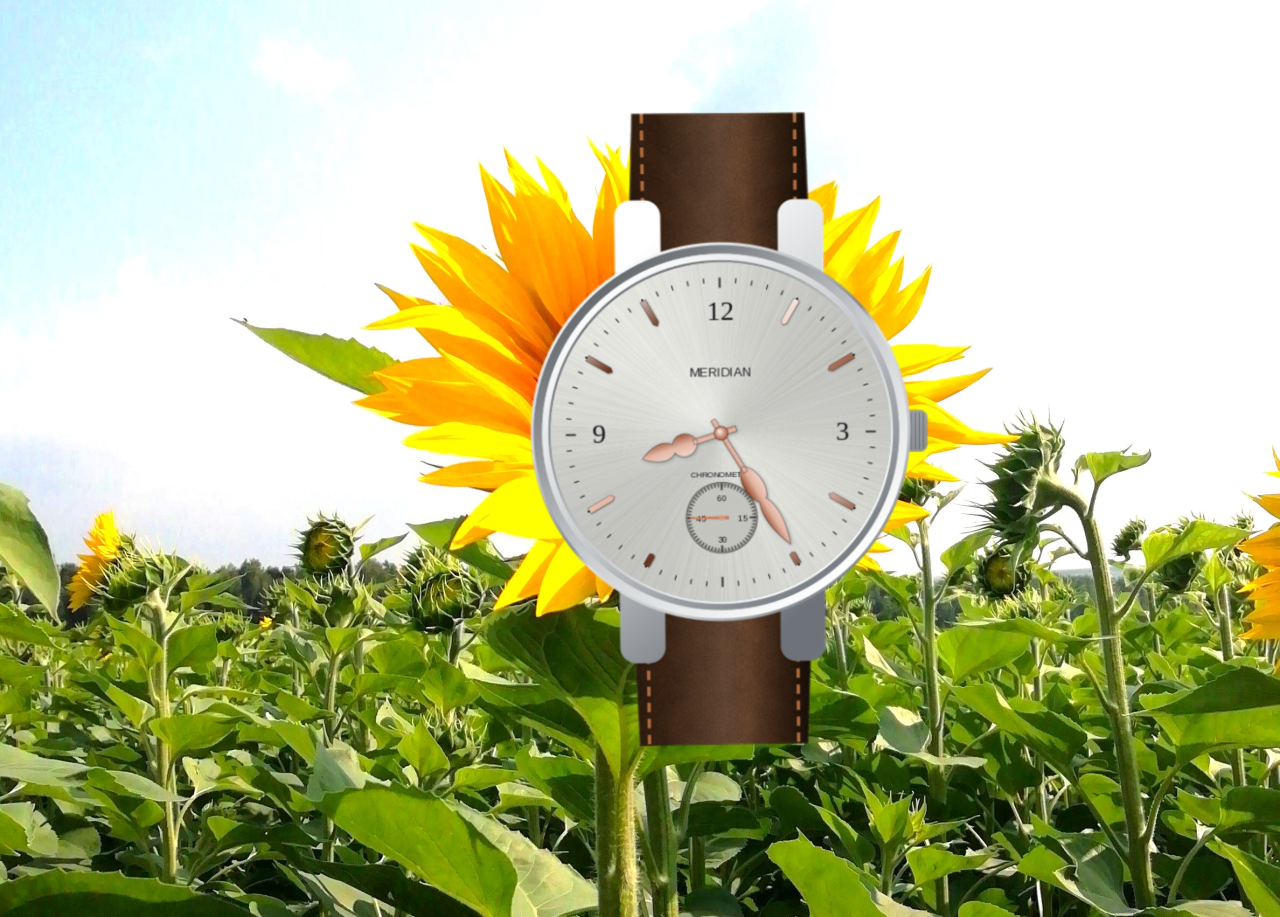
8.24.45
